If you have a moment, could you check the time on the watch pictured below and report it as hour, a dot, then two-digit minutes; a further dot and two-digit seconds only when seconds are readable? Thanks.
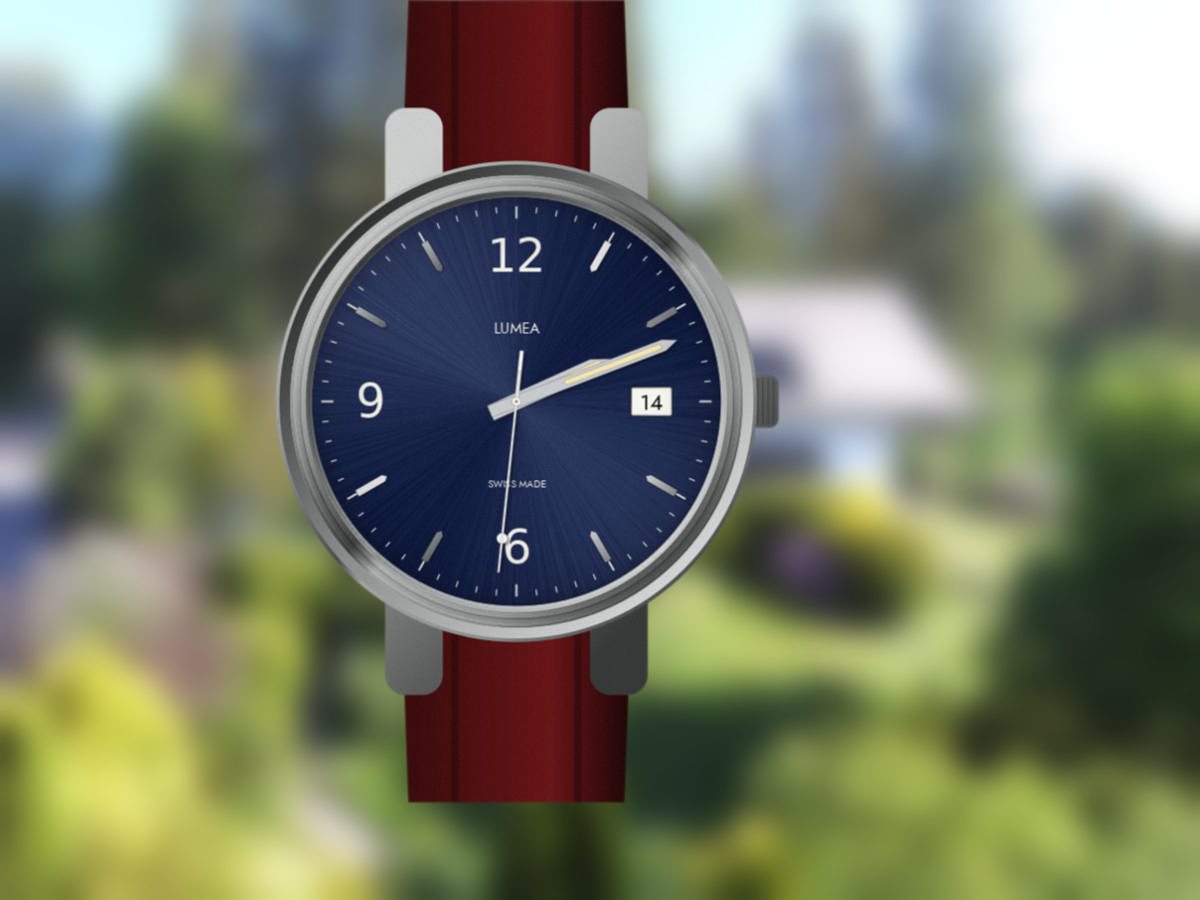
2.11.31
